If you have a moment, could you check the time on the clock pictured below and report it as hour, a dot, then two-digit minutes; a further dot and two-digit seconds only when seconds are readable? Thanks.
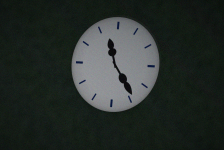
11.24
